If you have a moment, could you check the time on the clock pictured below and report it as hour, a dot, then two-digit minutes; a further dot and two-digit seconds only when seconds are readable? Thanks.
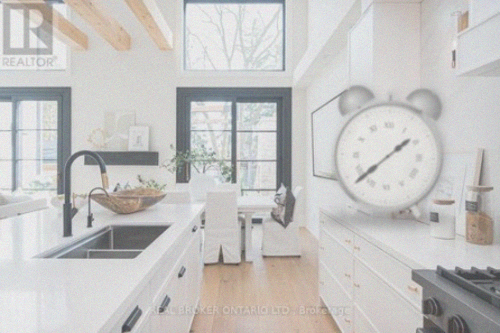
1.38
